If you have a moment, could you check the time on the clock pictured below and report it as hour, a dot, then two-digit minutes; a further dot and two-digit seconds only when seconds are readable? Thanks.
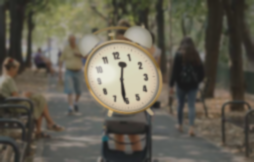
12.31
